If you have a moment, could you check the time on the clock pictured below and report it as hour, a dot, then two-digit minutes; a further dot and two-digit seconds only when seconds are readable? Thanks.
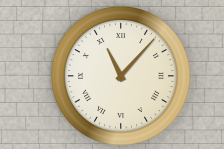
11.07
